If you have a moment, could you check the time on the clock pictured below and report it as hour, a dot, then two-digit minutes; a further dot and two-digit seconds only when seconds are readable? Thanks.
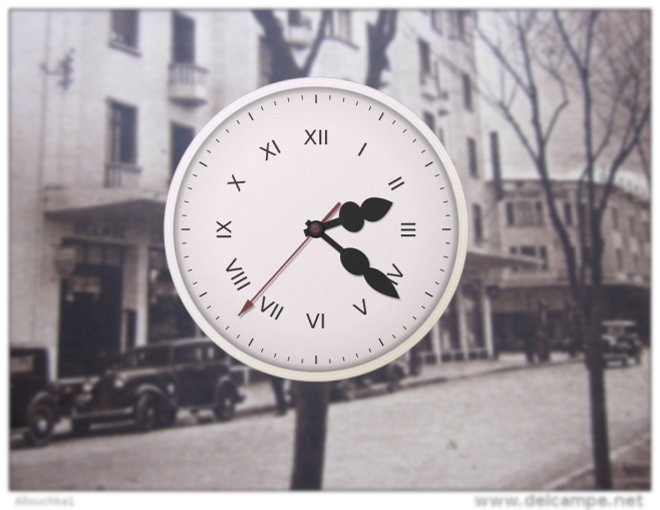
2.21.37
